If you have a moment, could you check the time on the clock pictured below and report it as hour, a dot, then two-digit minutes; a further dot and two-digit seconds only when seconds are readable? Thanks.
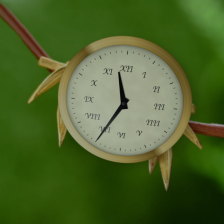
11.35
